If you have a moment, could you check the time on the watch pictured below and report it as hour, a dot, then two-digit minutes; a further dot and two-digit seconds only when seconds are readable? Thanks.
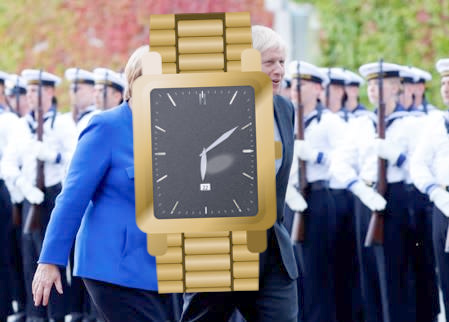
6.09
